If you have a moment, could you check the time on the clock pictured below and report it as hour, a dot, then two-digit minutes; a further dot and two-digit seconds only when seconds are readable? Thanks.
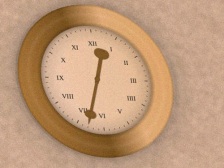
12.33
